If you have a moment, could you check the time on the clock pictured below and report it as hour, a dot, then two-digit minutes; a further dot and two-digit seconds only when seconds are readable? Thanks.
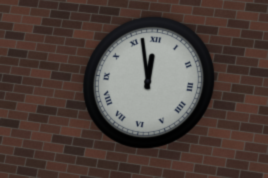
11.57
